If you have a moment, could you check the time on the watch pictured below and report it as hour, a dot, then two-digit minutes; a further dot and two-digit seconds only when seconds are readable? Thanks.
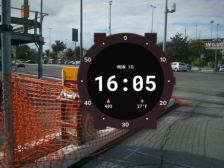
16.05
